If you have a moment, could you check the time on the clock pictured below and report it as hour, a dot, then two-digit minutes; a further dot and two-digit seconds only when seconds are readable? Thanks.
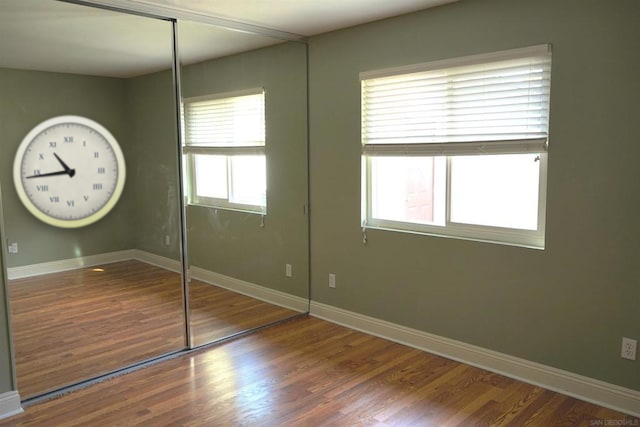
10.44
